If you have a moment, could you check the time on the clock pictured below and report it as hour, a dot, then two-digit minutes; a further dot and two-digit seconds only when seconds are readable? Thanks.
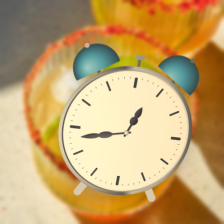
12.43
